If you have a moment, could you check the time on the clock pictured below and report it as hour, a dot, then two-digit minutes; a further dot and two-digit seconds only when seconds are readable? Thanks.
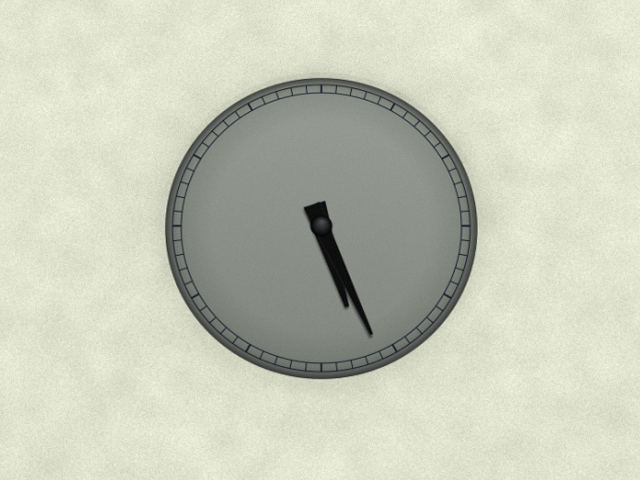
5.26
